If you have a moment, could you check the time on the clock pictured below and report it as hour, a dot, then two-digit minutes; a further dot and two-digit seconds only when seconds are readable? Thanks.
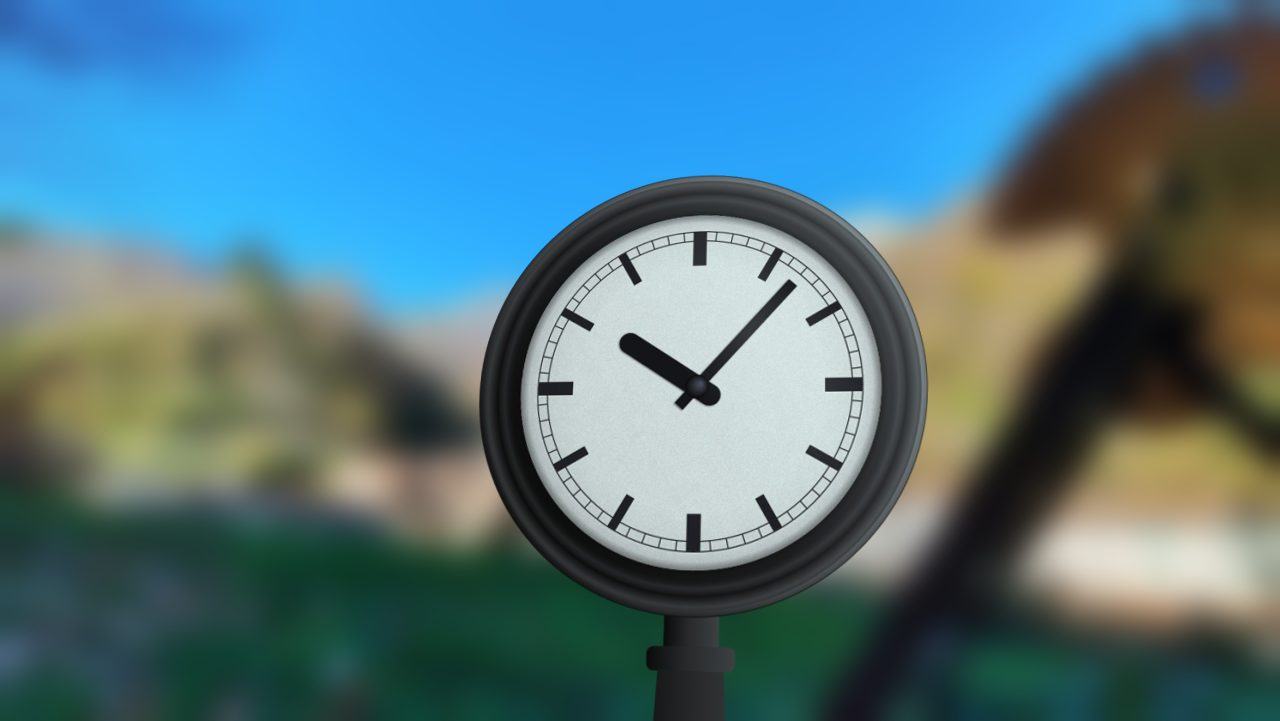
10.07
